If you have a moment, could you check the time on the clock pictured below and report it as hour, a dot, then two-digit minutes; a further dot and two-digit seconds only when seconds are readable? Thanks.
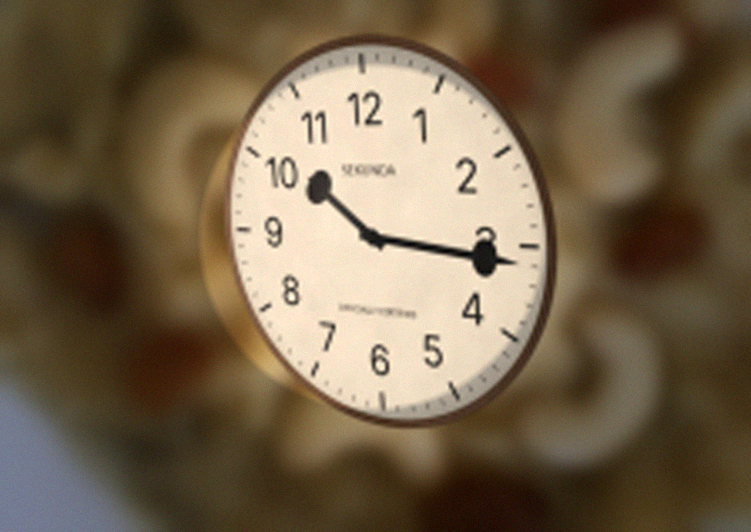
10.16
